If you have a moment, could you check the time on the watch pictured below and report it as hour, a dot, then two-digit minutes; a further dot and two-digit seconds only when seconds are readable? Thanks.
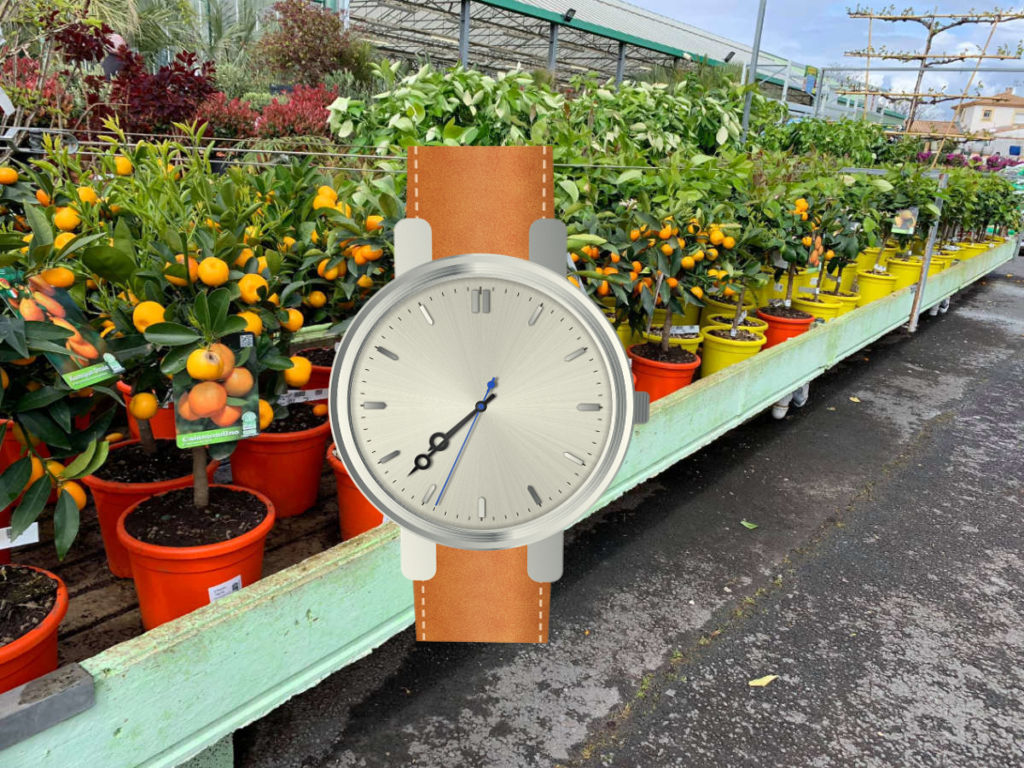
7.37.34
